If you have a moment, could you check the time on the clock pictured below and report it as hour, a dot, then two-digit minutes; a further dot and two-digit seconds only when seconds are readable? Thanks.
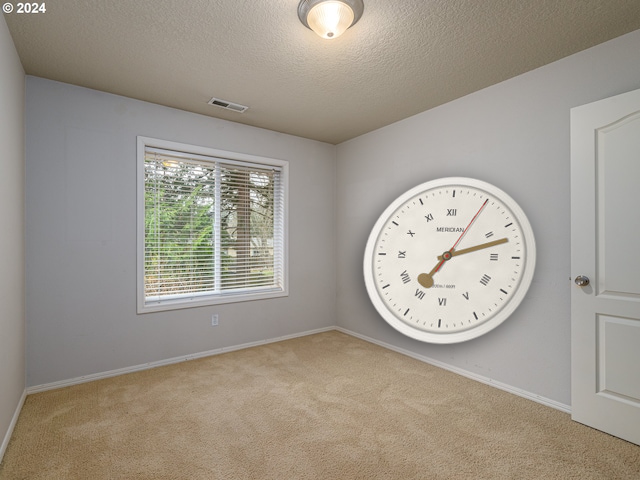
7.12.05
